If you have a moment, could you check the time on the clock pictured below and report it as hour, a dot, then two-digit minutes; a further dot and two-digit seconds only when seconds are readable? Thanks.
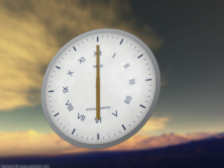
6.00
